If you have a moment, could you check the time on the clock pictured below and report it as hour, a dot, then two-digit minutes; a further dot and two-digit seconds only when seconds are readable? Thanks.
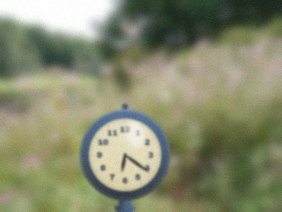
6.21
